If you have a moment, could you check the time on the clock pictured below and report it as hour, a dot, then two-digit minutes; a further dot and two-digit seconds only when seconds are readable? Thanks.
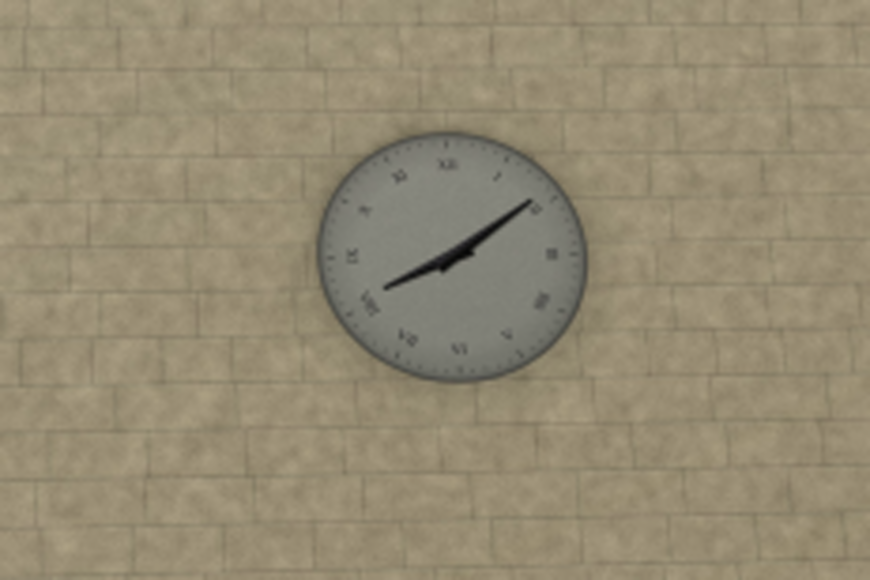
8.09
